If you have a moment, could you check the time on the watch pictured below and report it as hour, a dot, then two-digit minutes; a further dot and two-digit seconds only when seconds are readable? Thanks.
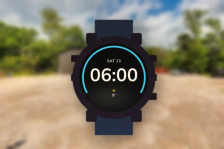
6.00
